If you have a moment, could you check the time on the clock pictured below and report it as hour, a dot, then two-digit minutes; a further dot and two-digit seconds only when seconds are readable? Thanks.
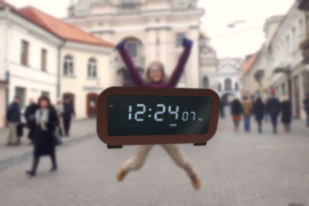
12.24.07
